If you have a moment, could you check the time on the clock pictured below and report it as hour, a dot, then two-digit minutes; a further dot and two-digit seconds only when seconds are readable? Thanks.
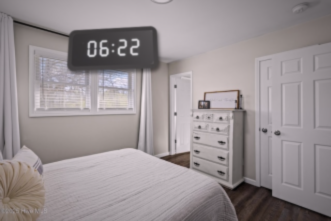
6.22
